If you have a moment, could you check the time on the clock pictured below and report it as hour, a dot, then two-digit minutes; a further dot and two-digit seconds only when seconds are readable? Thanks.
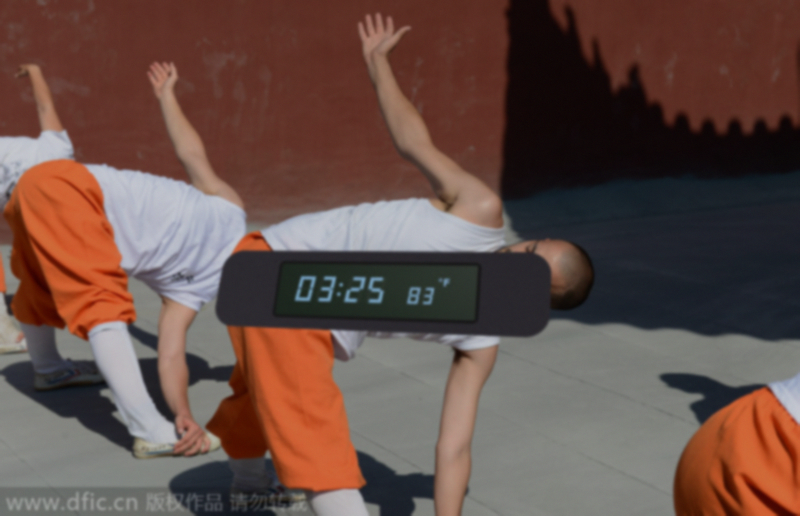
3.25
